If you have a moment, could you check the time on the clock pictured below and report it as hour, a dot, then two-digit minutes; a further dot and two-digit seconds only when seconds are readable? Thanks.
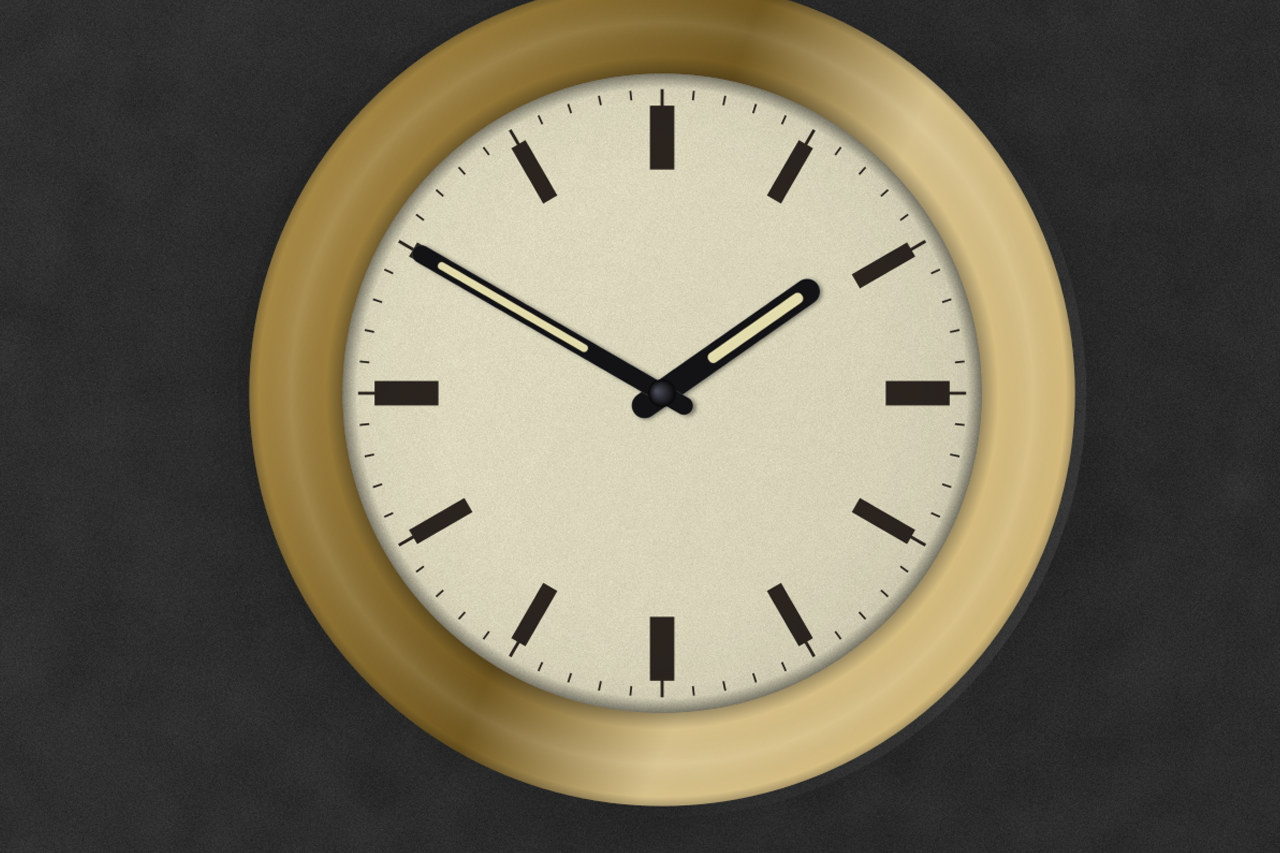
1.50
